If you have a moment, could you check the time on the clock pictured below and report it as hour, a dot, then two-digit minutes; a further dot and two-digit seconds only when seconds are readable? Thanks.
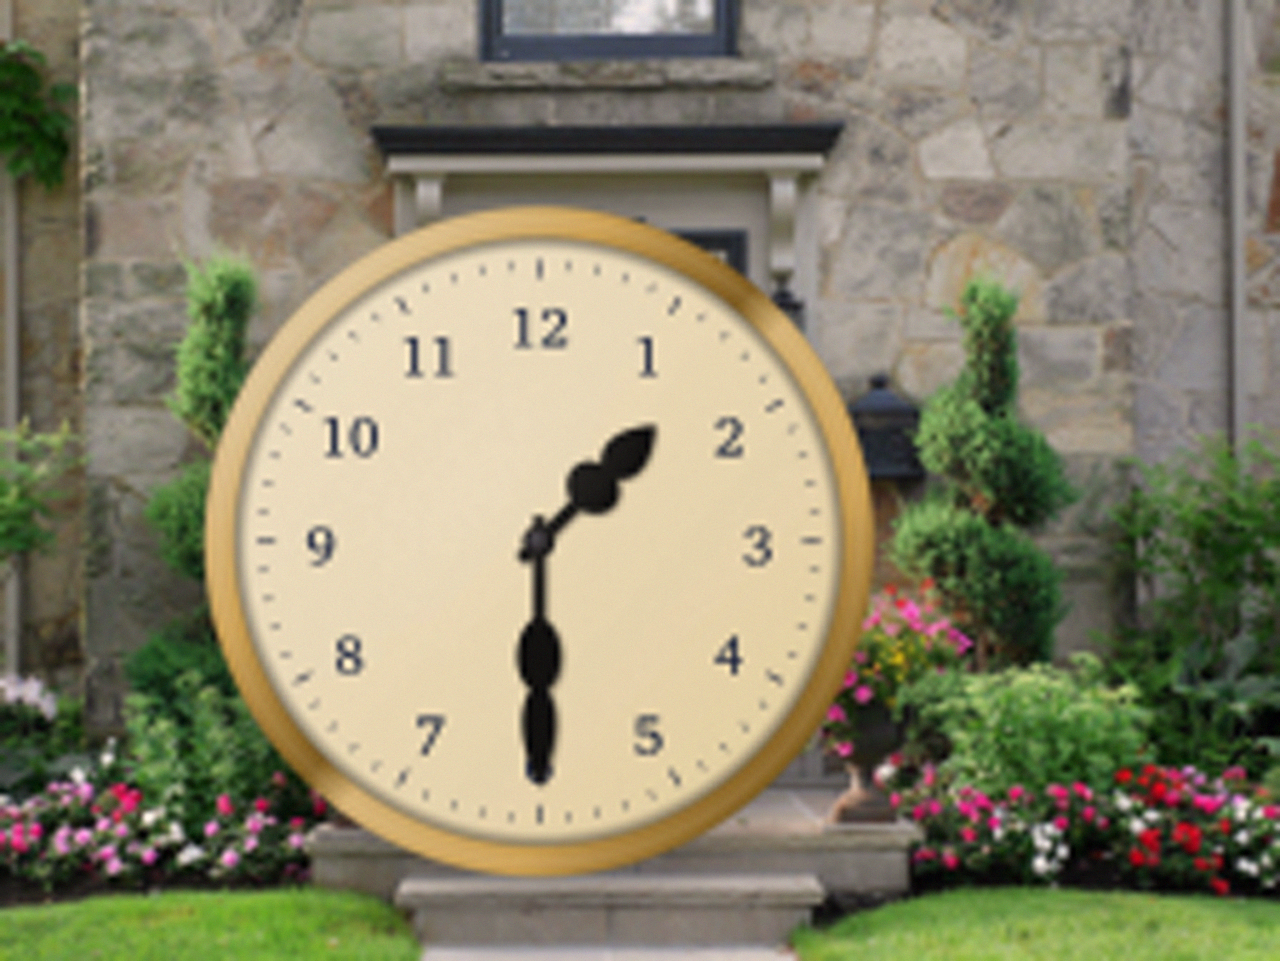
1.30
